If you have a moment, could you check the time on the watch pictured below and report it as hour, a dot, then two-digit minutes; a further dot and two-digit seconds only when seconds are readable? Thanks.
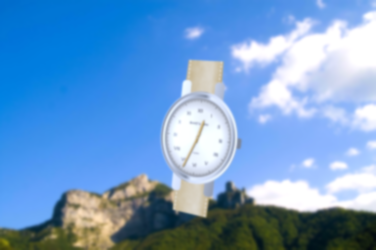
12.34
